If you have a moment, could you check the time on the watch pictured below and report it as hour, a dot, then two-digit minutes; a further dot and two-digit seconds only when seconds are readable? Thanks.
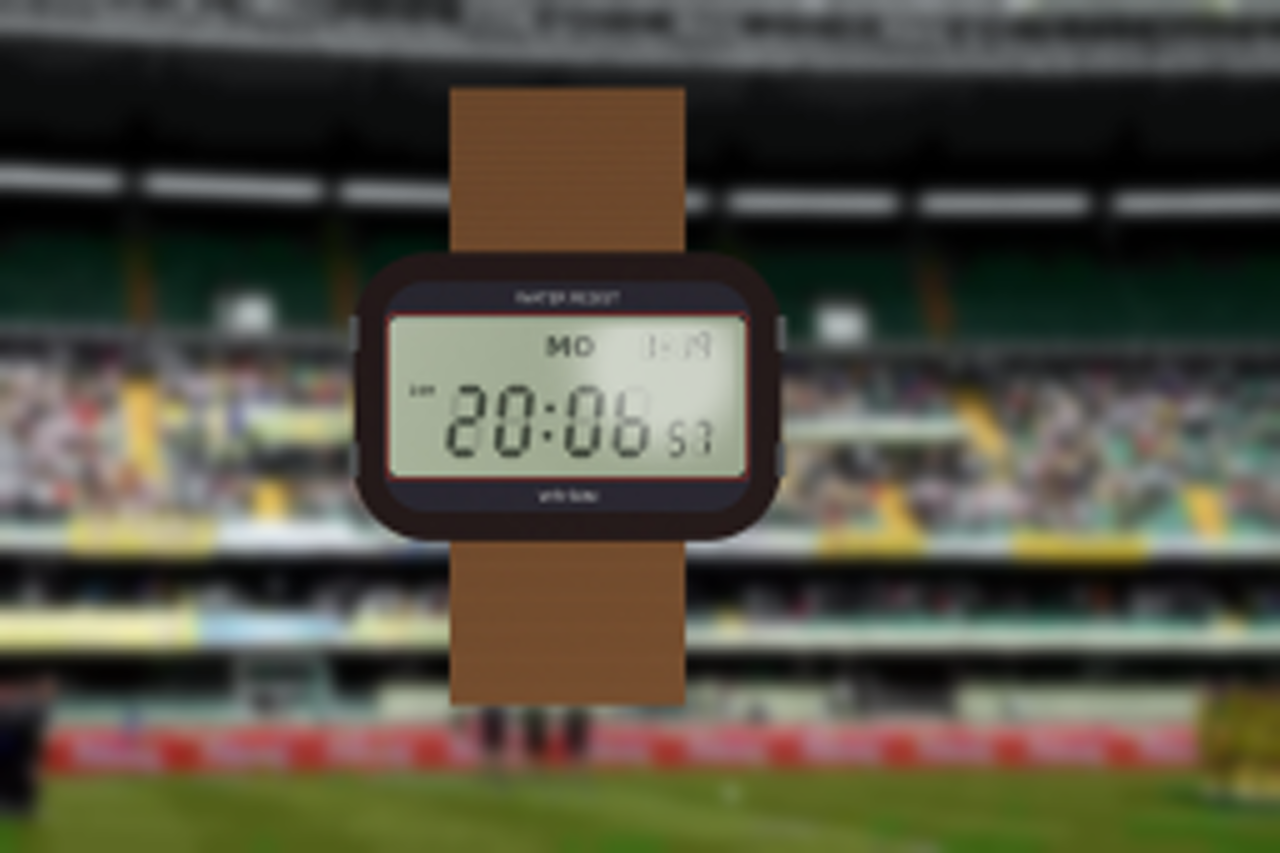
20.06.57
